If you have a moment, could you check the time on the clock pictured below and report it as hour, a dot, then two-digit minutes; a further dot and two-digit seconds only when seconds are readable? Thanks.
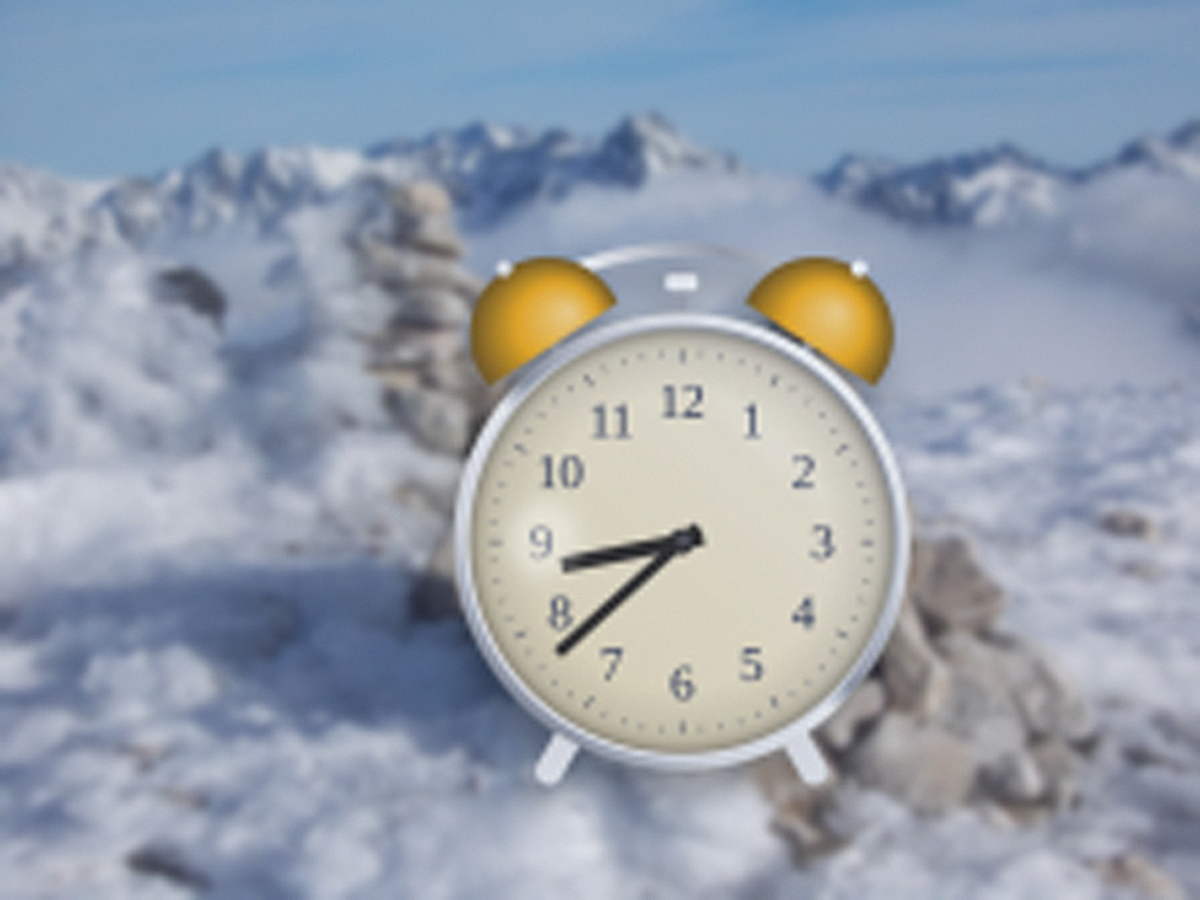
8.38
